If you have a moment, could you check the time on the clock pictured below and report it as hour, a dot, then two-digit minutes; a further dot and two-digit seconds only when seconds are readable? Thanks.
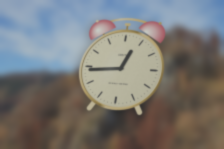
12.44
